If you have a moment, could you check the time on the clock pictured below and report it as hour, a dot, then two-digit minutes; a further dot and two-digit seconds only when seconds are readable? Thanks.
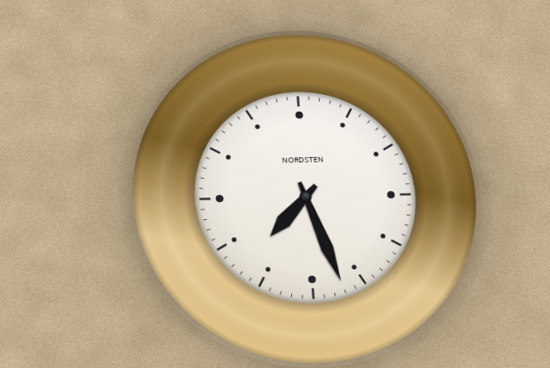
7.27
